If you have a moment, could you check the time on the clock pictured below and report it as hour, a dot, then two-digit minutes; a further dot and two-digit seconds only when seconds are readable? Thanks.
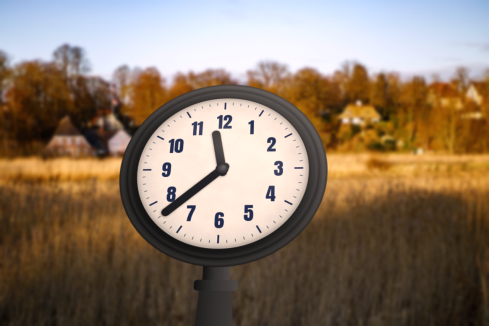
11.38
